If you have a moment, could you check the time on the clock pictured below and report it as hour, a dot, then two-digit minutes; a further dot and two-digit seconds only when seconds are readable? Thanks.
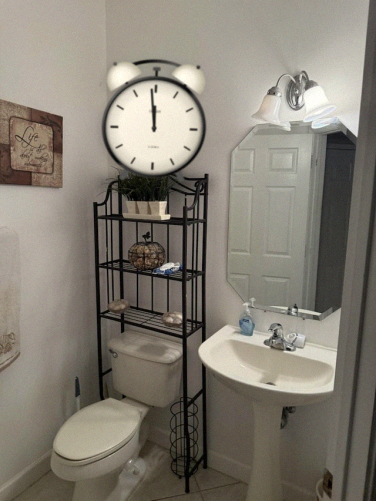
11.59
